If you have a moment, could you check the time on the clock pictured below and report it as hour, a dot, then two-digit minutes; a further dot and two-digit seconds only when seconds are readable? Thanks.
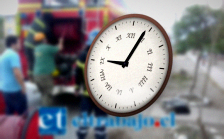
9.04
